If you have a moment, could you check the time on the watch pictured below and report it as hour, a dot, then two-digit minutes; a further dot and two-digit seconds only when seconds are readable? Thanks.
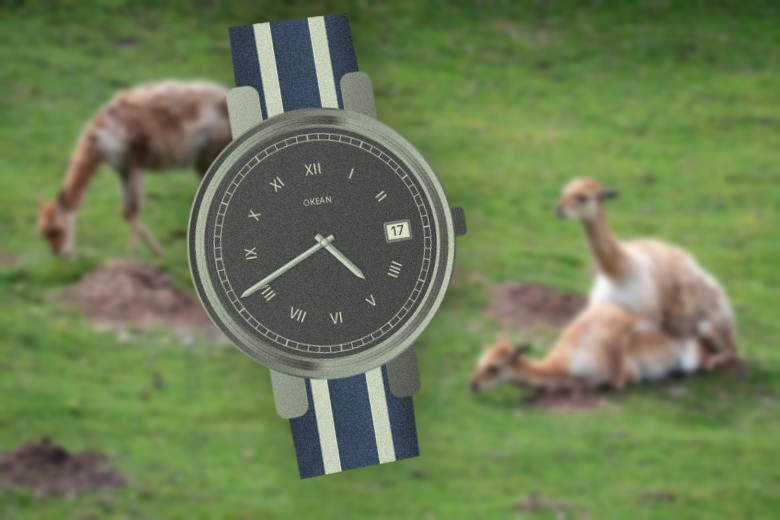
4.41
